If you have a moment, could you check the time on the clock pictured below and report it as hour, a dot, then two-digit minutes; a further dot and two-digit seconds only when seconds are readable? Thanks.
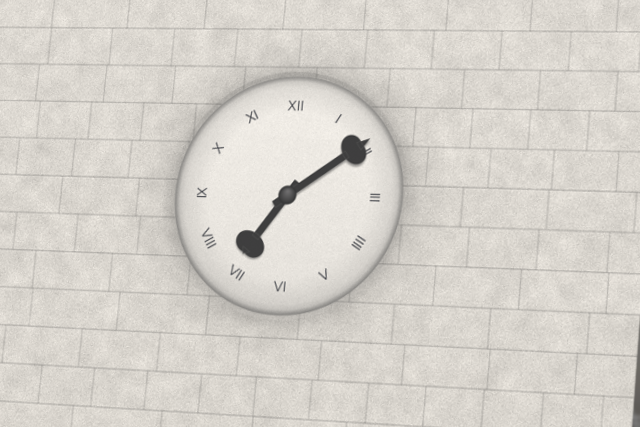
7.09
